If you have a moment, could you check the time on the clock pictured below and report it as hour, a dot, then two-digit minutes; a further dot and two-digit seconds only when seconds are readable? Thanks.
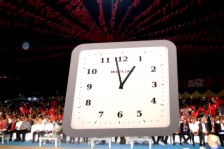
12.58
